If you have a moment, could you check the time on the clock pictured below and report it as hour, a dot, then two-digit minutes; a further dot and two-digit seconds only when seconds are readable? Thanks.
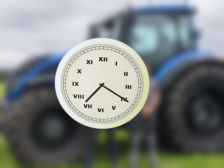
7.20
